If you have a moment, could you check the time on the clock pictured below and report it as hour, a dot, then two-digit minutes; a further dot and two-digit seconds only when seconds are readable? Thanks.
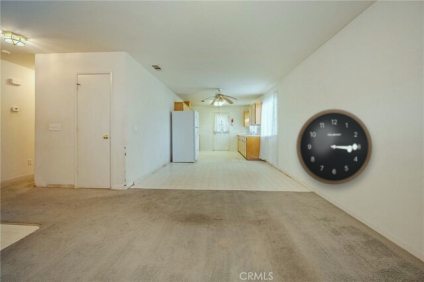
3.15
